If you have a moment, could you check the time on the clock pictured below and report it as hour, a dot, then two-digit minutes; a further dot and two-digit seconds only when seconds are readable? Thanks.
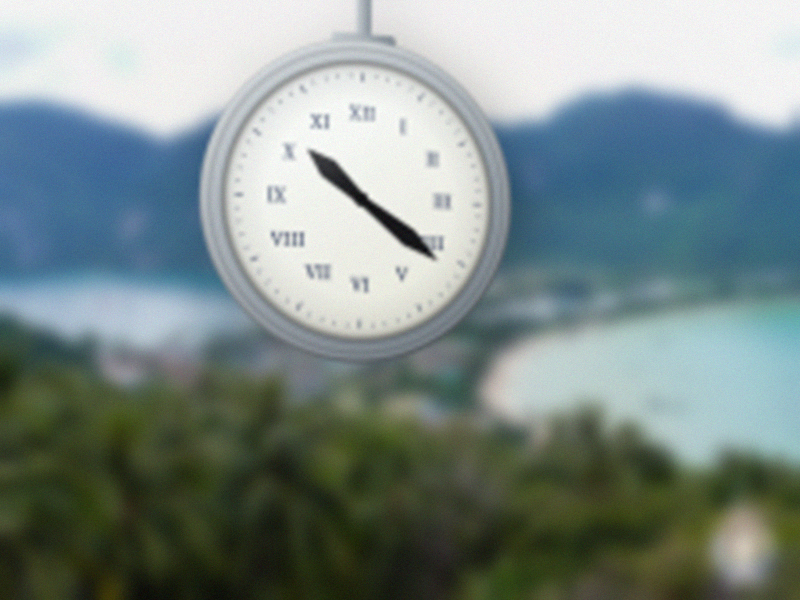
10.21
